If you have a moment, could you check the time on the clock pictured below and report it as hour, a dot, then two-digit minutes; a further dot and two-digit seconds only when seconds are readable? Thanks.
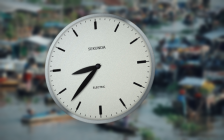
8.37
